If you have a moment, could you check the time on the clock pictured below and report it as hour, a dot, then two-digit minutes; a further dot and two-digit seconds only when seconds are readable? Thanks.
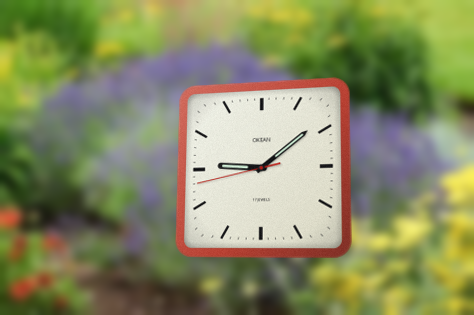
9.08.43
